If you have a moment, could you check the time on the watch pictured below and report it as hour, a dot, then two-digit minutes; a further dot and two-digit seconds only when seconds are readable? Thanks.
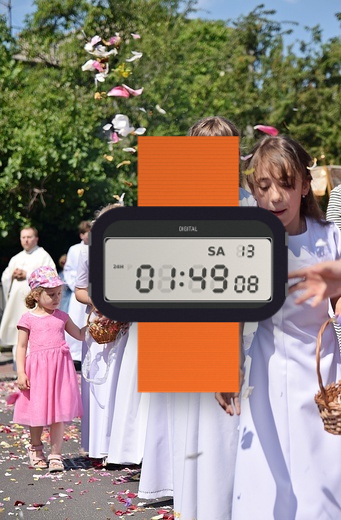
1.49.08
